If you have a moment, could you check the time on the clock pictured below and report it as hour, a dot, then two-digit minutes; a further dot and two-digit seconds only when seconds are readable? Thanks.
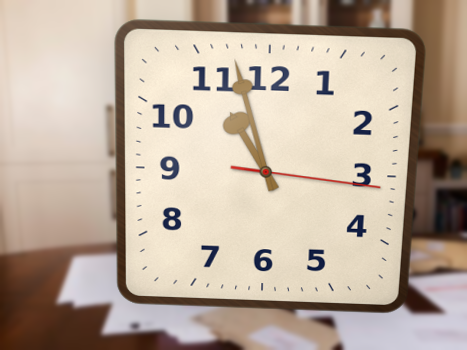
10.57.16
